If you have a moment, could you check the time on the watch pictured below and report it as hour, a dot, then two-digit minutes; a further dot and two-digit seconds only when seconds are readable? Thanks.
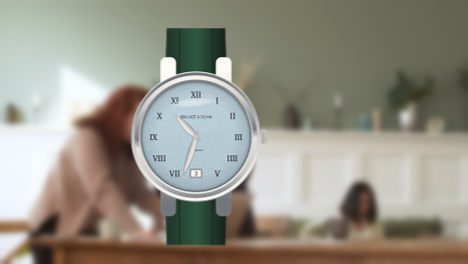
10.33
